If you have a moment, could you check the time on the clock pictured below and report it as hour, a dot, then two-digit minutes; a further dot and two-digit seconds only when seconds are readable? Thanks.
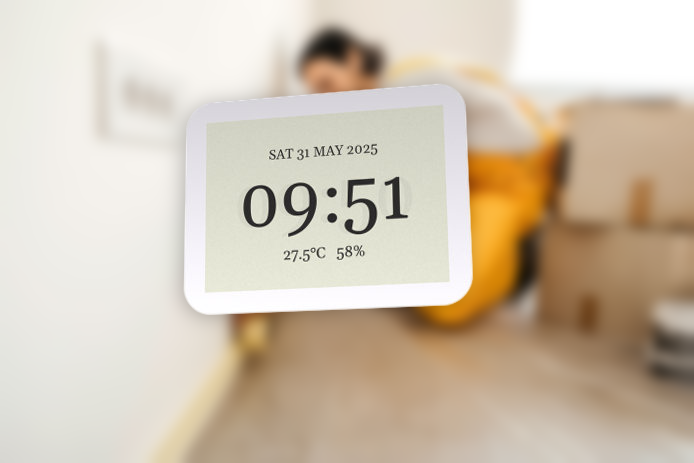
9.51
